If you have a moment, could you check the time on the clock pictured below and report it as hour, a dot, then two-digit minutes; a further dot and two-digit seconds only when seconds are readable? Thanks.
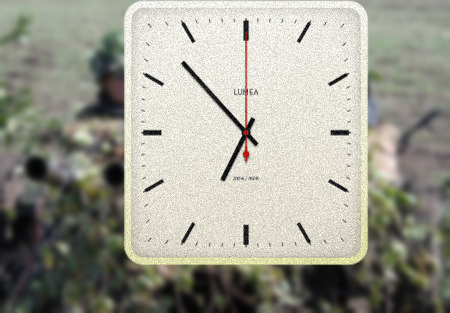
6.53.00
